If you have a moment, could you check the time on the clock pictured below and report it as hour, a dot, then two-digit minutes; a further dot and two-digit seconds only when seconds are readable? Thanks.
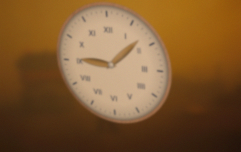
9.08
